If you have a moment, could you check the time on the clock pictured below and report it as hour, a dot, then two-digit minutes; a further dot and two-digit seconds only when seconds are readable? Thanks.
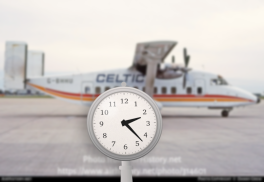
2.23
